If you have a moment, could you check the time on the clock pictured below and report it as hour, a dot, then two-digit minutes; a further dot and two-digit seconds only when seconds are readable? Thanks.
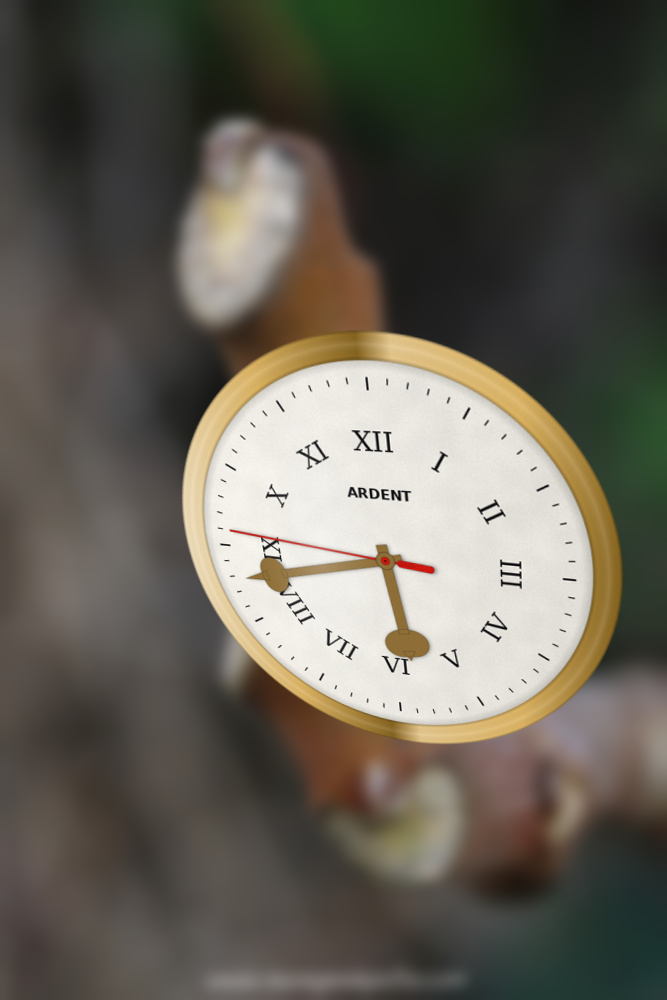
5.42.46
